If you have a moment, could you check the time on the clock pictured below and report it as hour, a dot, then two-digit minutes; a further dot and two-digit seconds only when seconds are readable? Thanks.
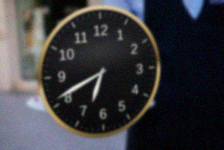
6.41
